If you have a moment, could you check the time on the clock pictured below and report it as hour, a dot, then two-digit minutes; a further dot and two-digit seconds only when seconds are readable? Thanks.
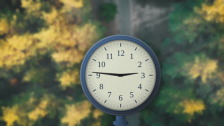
2.46
